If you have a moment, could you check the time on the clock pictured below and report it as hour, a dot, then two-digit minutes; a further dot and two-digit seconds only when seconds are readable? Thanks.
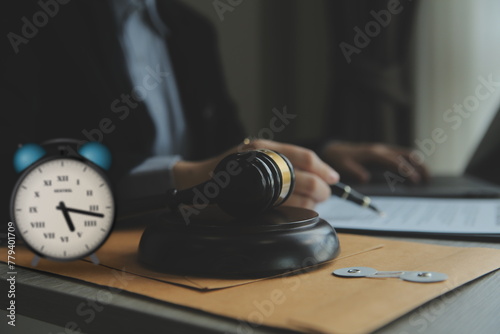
5.17
